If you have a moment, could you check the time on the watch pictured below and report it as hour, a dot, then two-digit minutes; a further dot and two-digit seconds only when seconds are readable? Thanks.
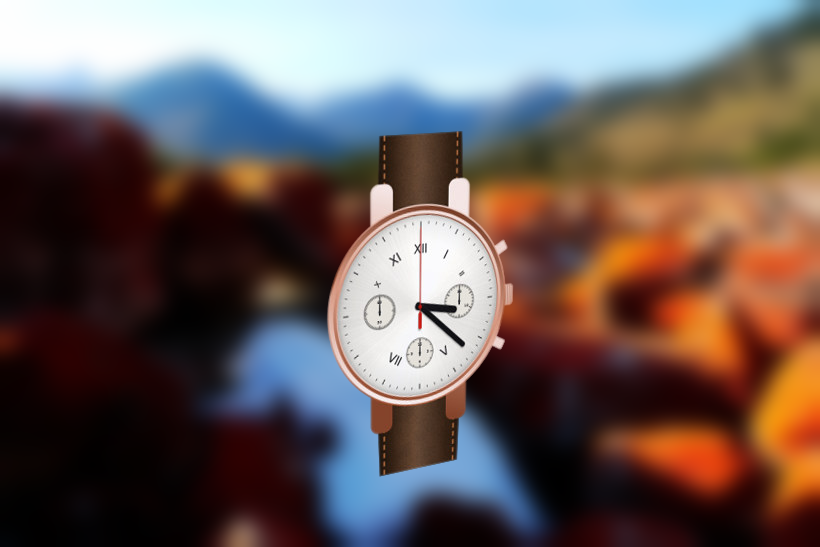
3.22
